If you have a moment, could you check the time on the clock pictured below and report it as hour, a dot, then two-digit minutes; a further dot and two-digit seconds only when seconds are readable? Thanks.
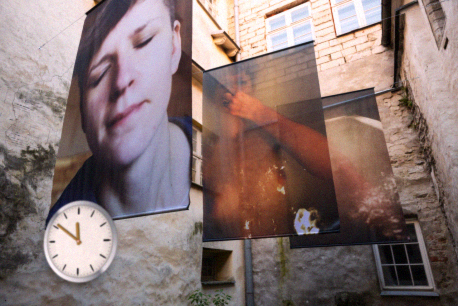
11.51
